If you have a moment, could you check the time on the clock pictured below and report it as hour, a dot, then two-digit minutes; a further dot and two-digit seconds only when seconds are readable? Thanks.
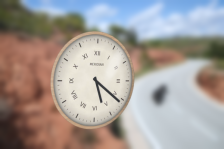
5.21
